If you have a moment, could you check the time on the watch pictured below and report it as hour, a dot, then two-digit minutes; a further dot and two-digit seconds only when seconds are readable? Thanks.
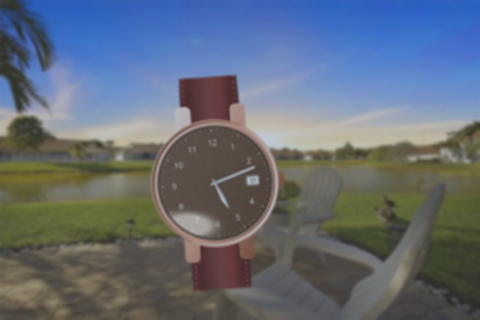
5.12
